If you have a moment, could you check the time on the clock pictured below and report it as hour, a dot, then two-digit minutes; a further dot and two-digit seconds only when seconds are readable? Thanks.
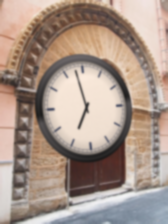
6.58
